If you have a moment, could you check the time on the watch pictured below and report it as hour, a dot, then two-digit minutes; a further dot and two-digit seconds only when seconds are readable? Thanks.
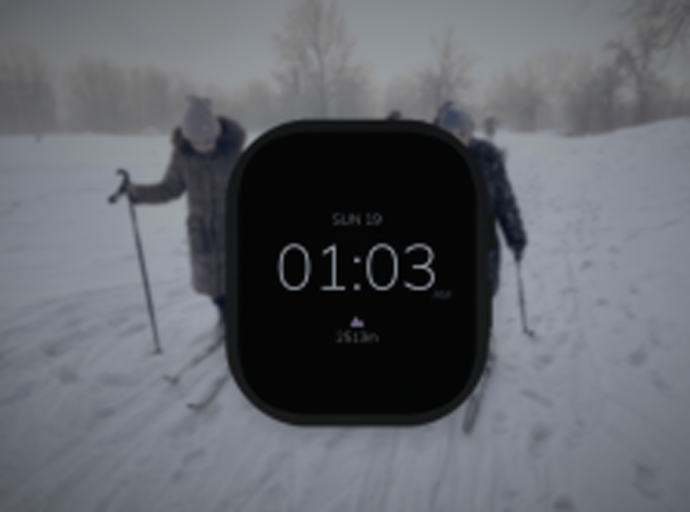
1.03
